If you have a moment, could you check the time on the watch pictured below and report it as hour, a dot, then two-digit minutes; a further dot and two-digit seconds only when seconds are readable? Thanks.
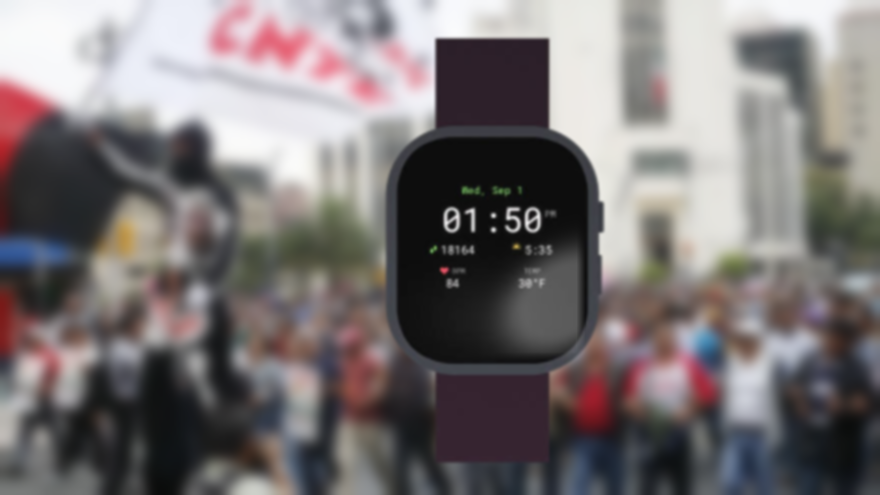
1.50
